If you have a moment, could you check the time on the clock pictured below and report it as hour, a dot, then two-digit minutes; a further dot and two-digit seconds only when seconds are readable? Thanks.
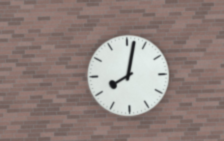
8.02
